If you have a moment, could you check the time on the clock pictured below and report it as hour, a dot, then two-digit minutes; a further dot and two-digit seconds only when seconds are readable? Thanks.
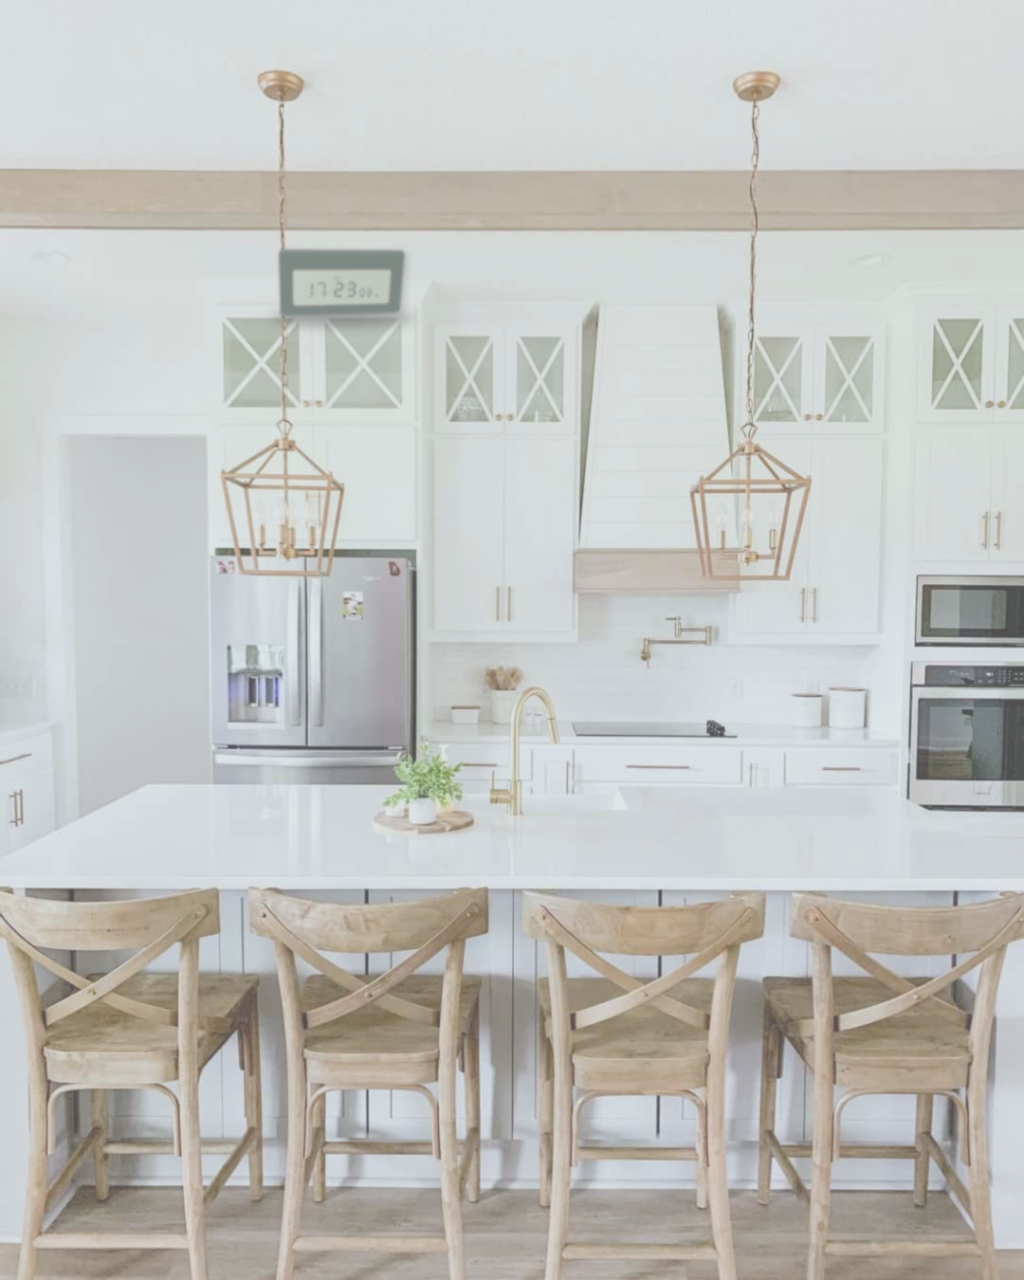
17.23
